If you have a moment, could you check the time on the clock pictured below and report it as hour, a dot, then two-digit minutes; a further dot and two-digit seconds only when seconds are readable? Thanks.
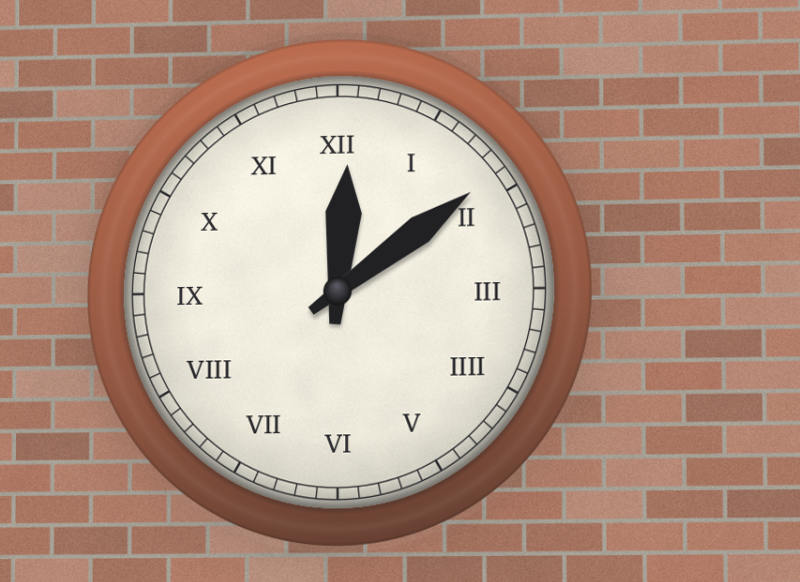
12.09
